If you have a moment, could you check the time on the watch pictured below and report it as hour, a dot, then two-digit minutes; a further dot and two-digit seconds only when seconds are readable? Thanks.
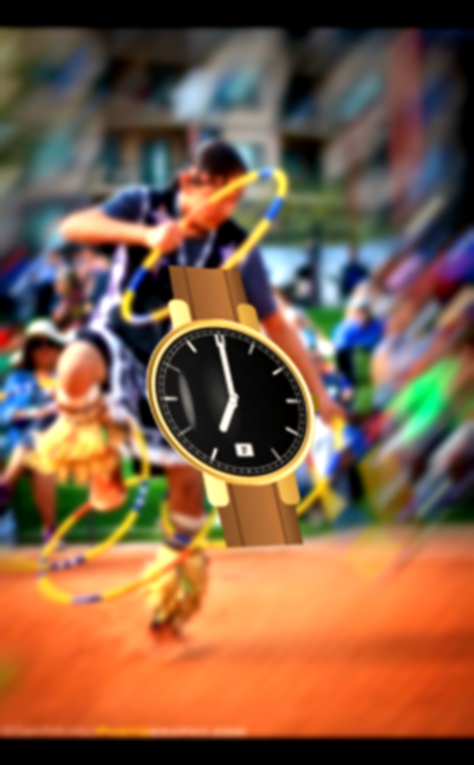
7.00
